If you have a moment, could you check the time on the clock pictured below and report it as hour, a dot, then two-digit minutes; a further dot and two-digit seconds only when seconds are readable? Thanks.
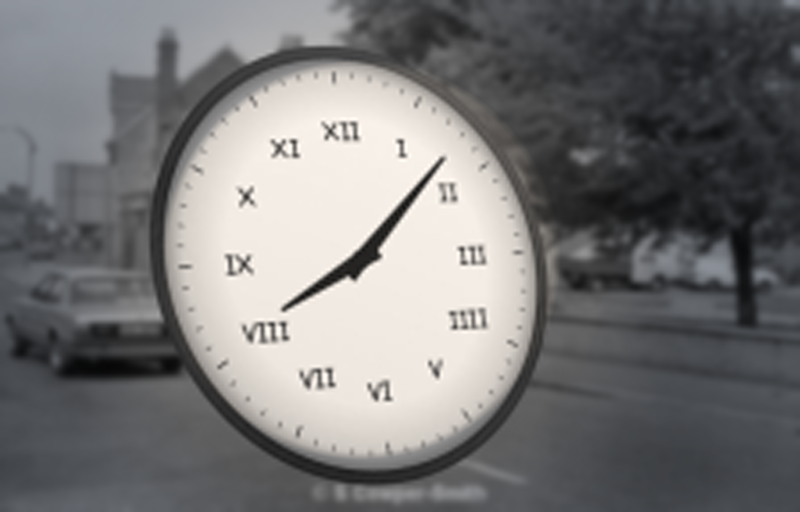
8.08
